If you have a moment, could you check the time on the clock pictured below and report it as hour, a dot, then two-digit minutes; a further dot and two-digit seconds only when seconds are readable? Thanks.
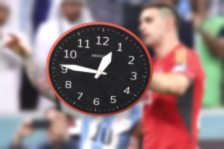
12.46
